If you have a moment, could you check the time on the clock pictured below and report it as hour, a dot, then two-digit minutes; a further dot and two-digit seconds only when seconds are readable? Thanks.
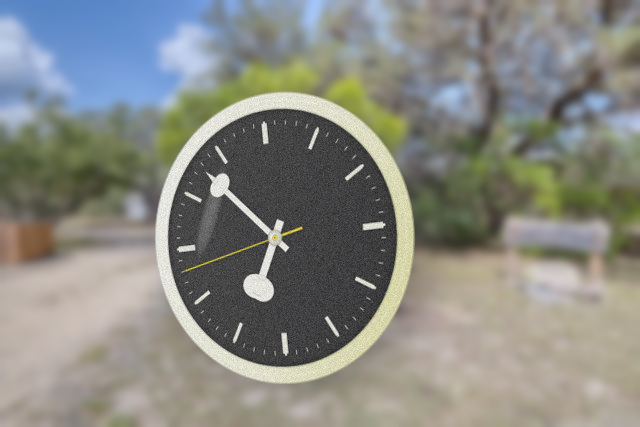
6.52.43
